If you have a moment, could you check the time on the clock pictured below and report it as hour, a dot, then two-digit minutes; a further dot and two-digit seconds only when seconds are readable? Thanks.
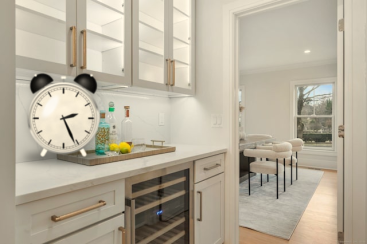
2.26
